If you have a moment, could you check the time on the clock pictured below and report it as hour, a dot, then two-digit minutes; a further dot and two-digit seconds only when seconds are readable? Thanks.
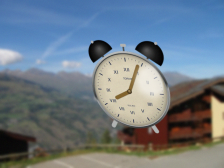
8.04
